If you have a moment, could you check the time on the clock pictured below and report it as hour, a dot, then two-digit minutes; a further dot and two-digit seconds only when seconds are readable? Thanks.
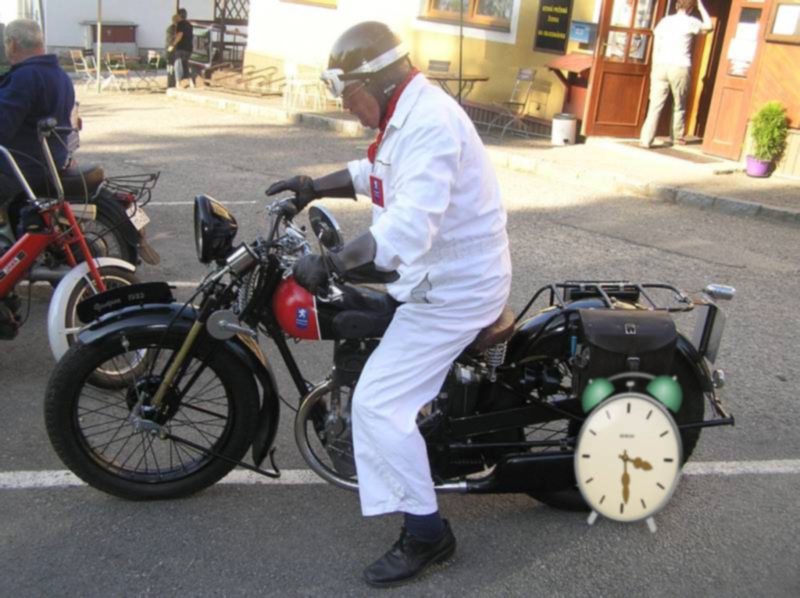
3.29
